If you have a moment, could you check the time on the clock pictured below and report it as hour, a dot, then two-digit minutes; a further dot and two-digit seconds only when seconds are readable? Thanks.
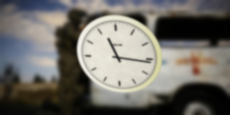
11.16
